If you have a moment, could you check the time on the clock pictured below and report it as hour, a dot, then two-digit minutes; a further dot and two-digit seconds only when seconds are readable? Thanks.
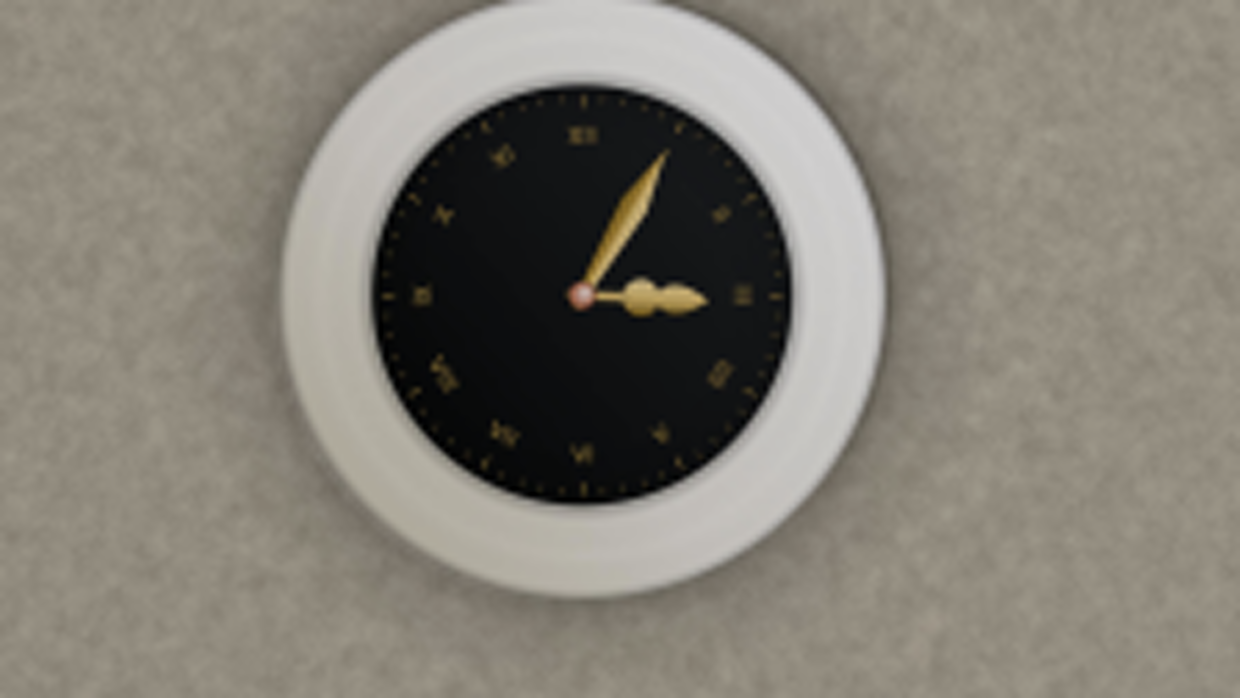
3.05
